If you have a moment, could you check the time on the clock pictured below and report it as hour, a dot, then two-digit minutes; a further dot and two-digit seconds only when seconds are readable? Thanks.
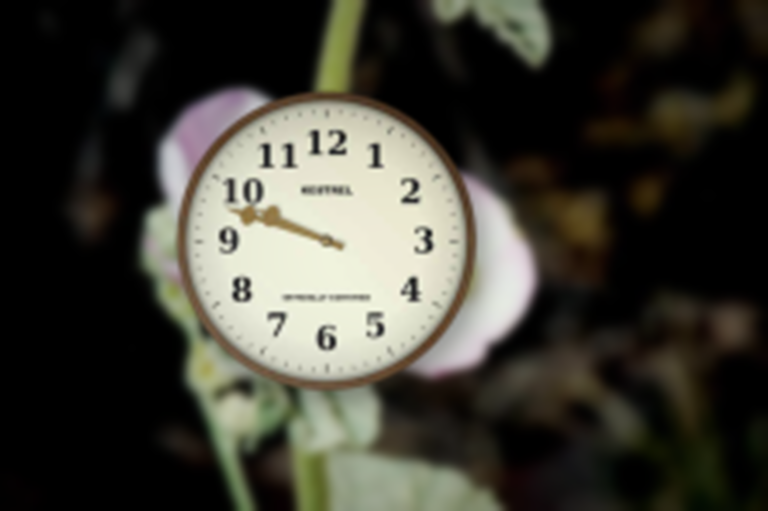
9.48
